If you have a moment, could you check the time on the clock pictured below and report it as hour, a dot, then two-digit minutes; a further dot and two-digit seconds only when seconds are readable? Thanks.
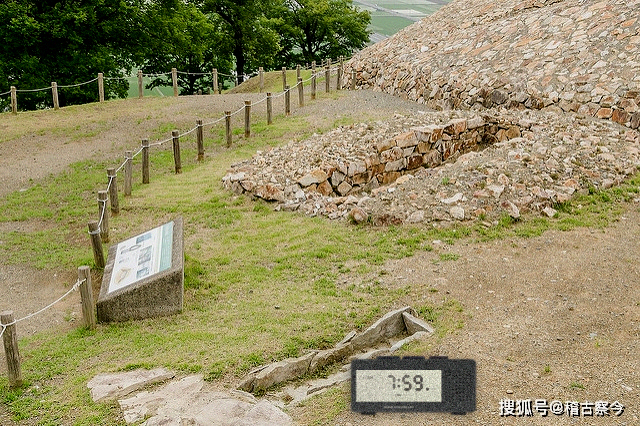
7.59
